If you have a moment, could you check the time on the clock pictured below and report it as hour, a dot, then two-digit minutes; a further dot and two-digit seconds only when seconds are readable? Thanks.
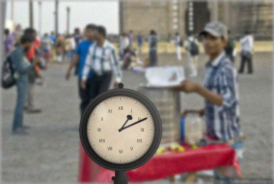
1.11
